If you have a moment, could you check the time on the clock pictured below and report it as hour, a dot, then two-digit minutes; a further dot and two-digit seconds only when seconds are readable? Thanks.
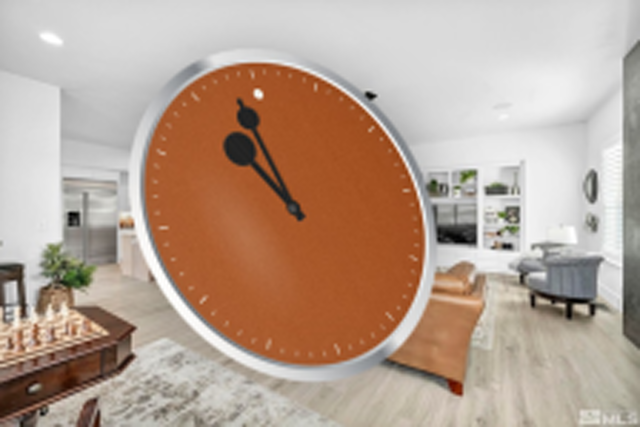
10.58
